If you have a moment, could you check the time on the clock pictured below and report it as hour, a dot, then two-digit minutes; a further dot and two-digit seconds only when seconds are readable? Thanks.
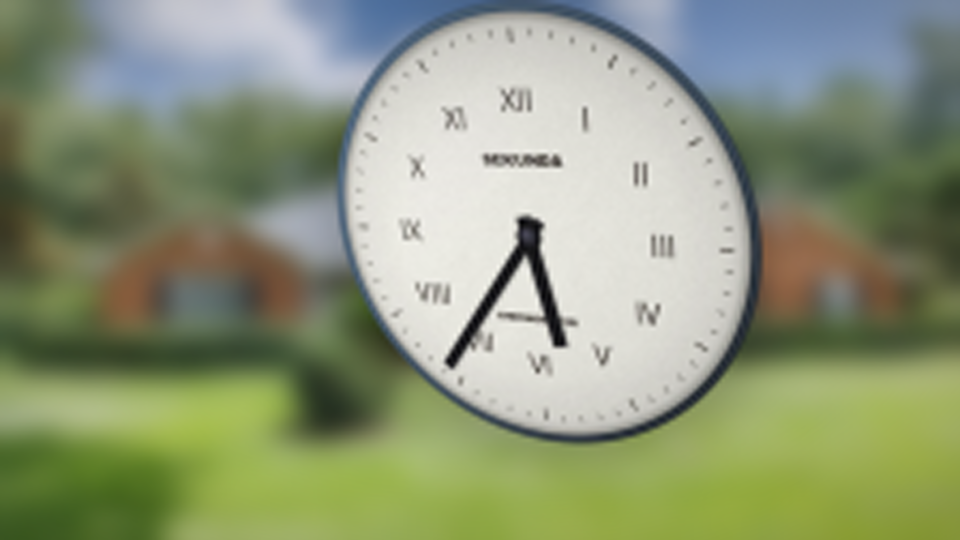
5.36
